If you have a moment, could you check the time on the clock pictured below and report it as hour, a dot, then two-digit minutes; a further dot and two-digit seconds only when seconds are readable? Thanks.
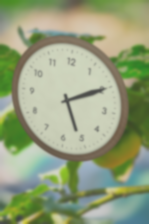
5.10
